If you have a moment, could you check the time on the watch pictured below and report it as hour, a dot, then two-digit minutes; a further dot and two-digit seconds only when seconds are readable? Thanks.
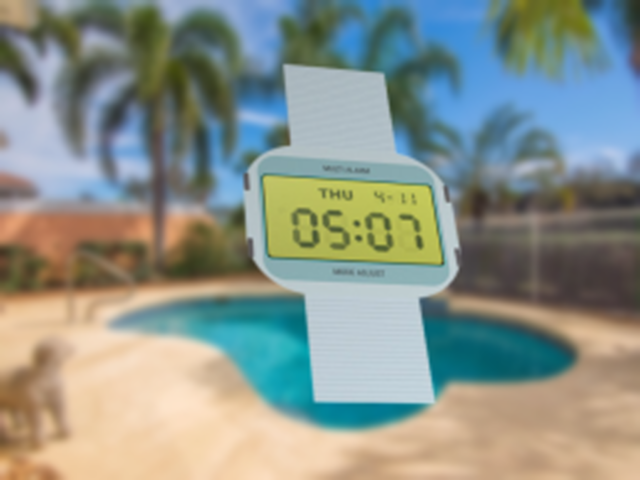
5.07
